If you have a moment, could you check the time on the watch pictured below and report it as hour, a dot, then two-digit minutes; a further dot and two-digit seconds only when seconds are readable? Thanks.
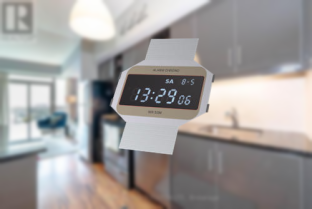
13.29.06
